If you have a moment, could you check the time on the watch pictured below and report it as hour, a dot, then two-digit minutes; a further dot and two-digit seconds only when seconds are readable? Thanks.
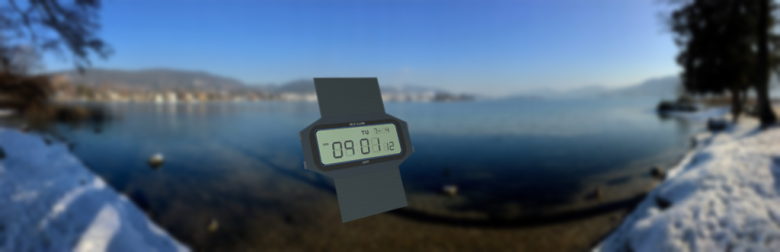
9.01.12
